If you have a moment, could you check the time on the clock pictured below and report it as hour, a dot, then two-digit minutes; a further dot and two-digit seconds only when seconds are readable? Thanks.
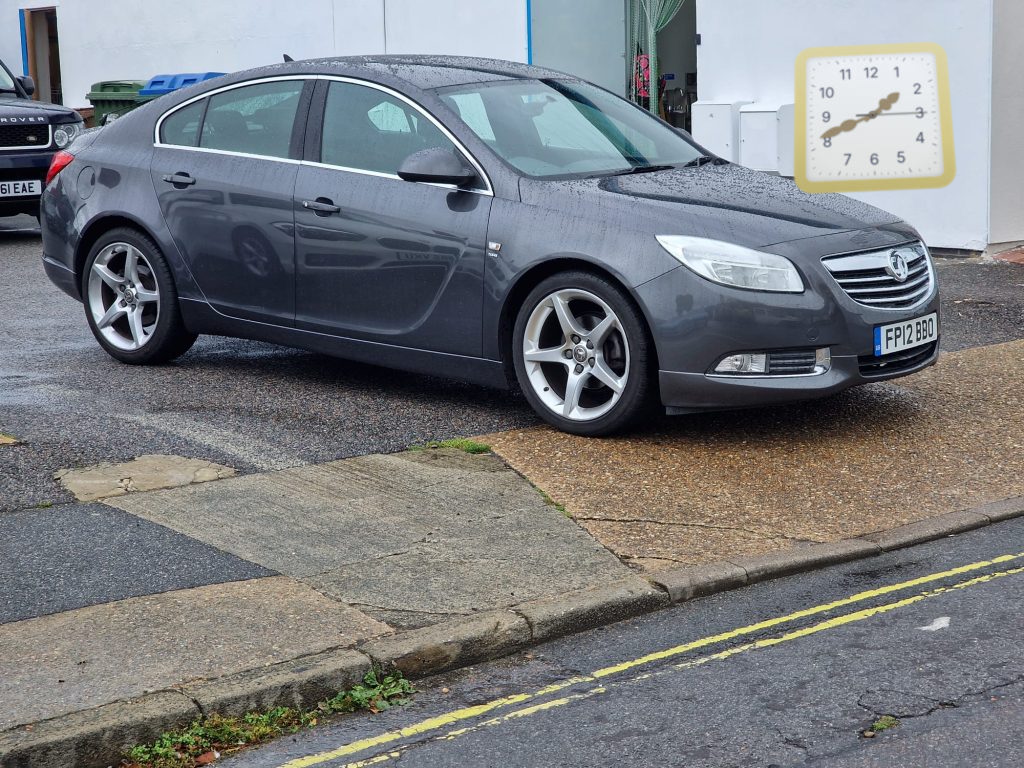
1.41.15
